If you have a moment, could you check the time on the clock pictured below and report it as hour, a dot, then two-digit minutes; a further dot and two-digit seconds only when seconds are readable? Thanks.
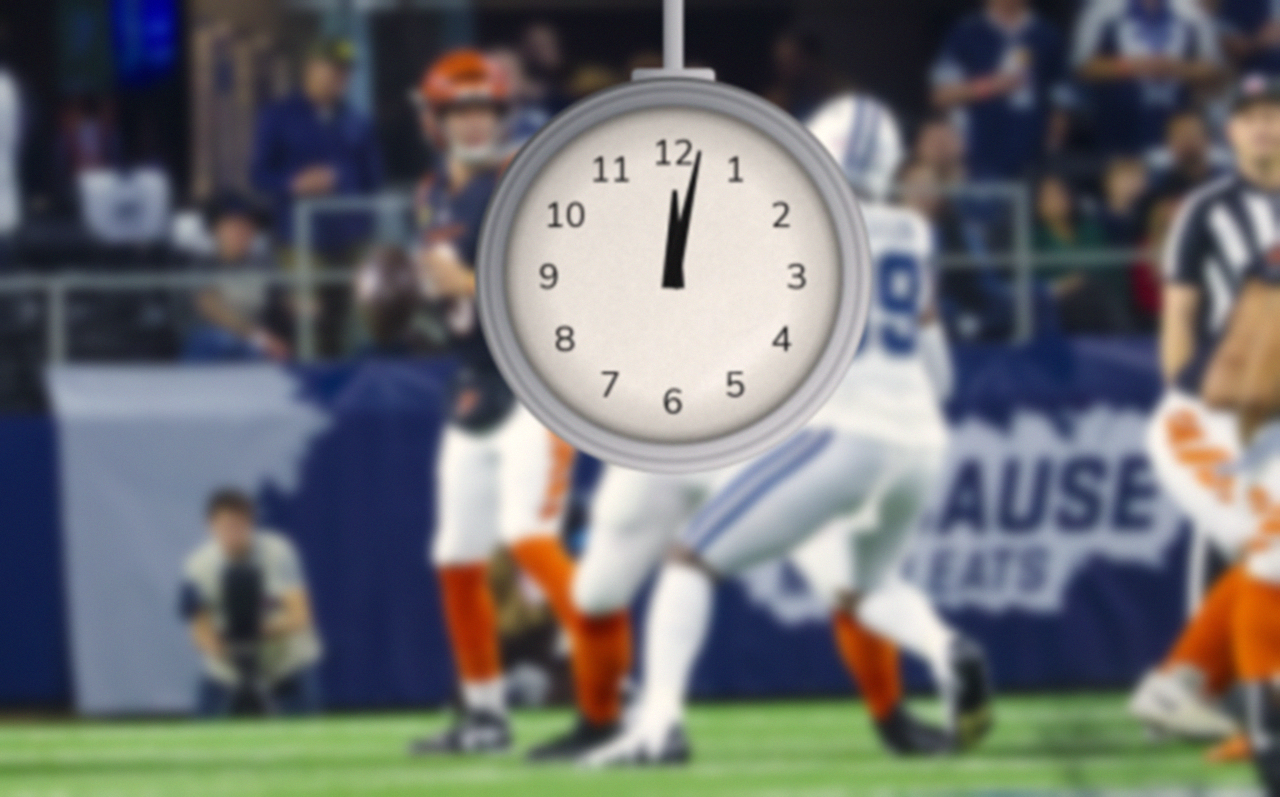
12.02
